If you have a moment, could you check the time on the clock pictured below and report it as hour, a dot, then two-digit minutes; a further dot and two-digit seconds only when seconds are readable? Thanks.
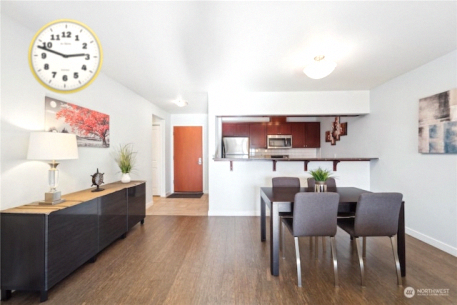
2.48
